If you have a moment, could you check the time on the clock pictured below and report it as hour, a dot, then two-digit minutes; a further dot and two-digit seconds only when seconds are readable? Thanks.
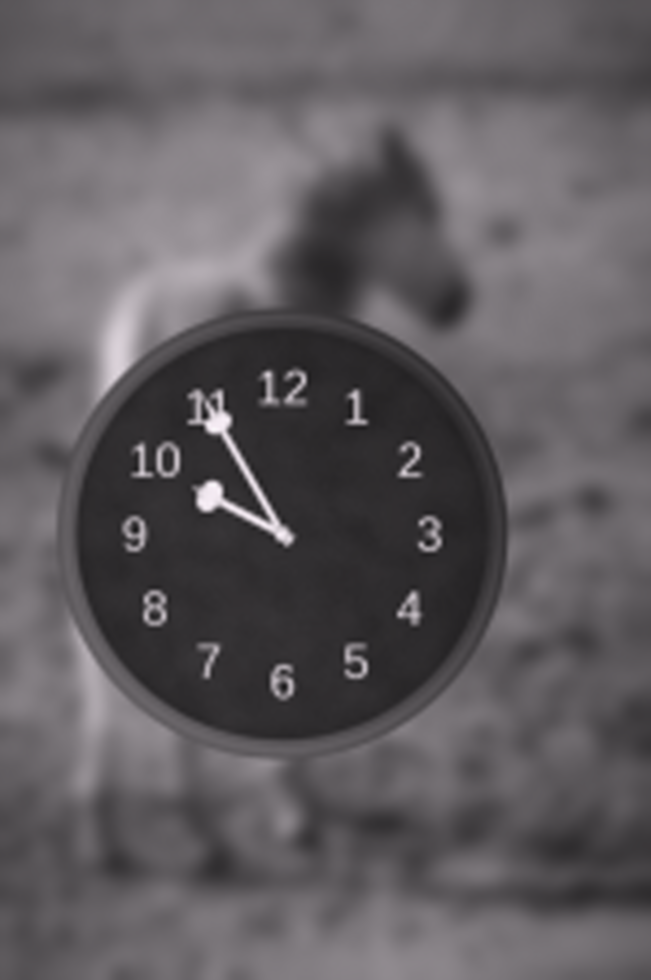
9.55
